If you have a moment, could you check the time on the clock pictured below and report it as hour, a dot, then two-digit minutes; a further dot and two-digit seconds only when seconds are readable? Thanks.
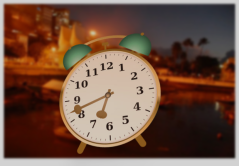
6.42
